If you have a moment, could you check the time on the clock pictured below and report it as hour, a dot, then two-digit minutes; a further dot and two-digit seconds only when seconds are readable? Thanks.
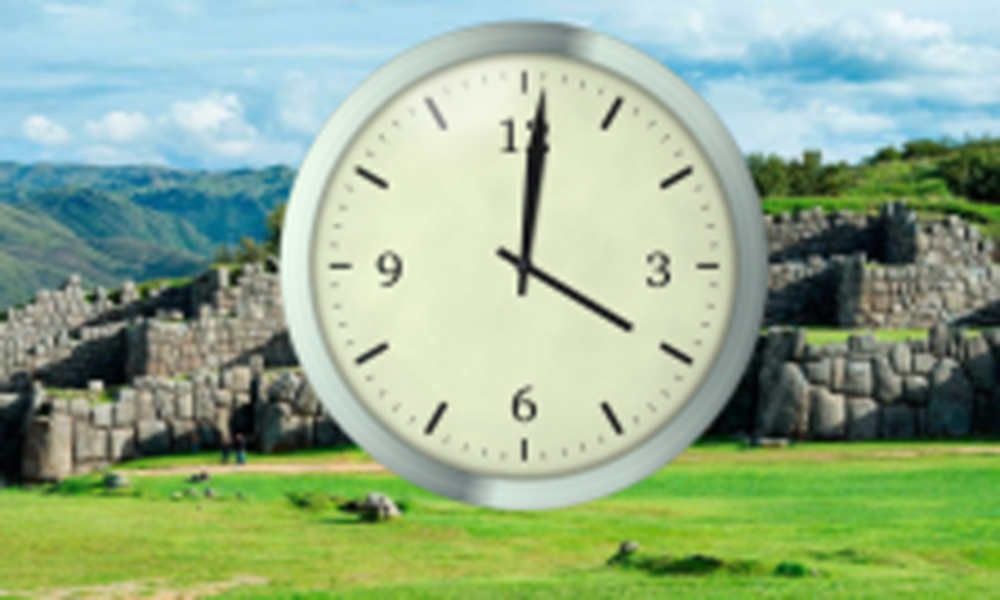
4.01
